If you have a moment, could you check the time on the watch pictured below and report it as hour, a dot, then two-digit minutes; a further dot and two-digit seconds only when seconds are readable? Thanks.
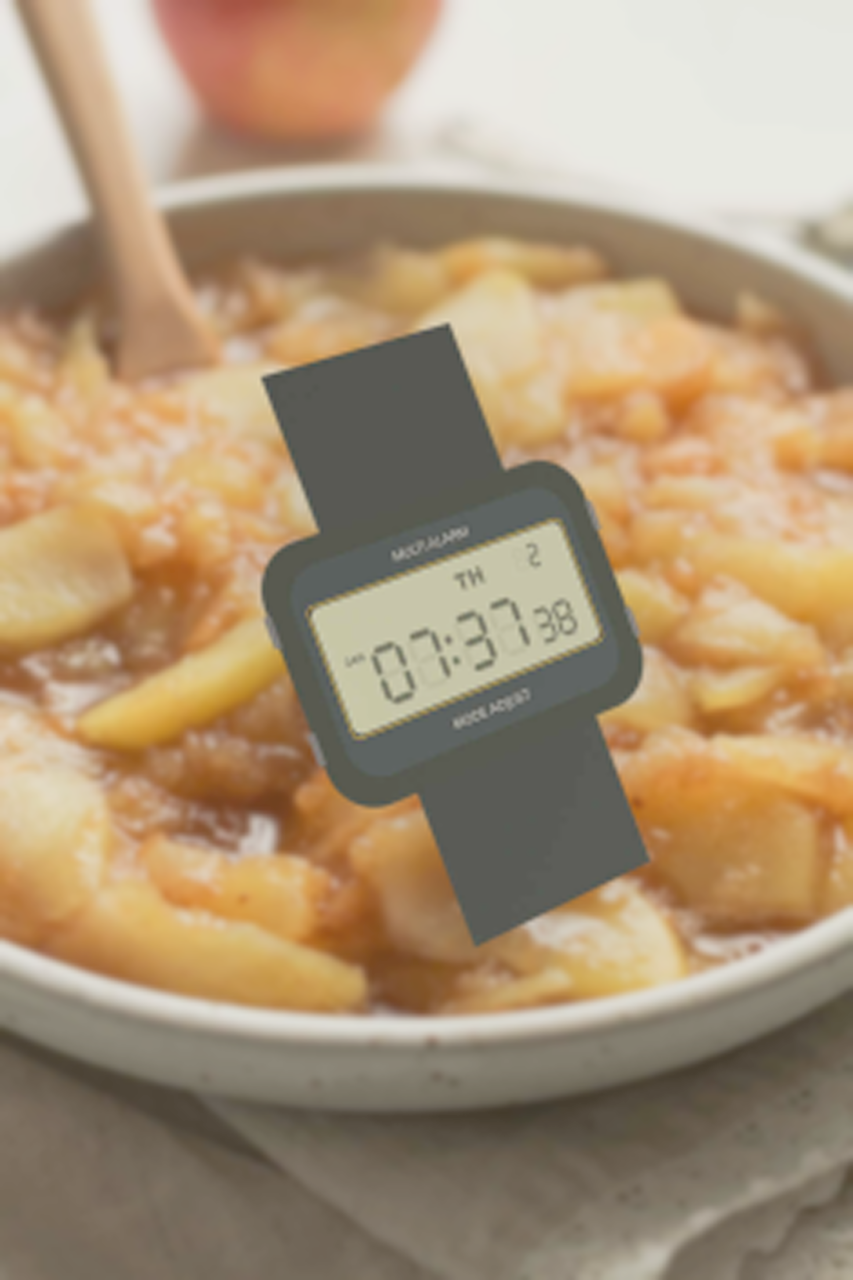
7.37.38
